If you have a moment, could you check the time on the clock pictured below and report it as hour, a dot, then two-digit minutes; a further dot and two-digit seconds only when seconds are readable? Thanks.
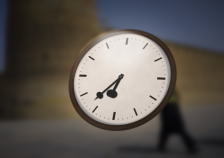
6.37
